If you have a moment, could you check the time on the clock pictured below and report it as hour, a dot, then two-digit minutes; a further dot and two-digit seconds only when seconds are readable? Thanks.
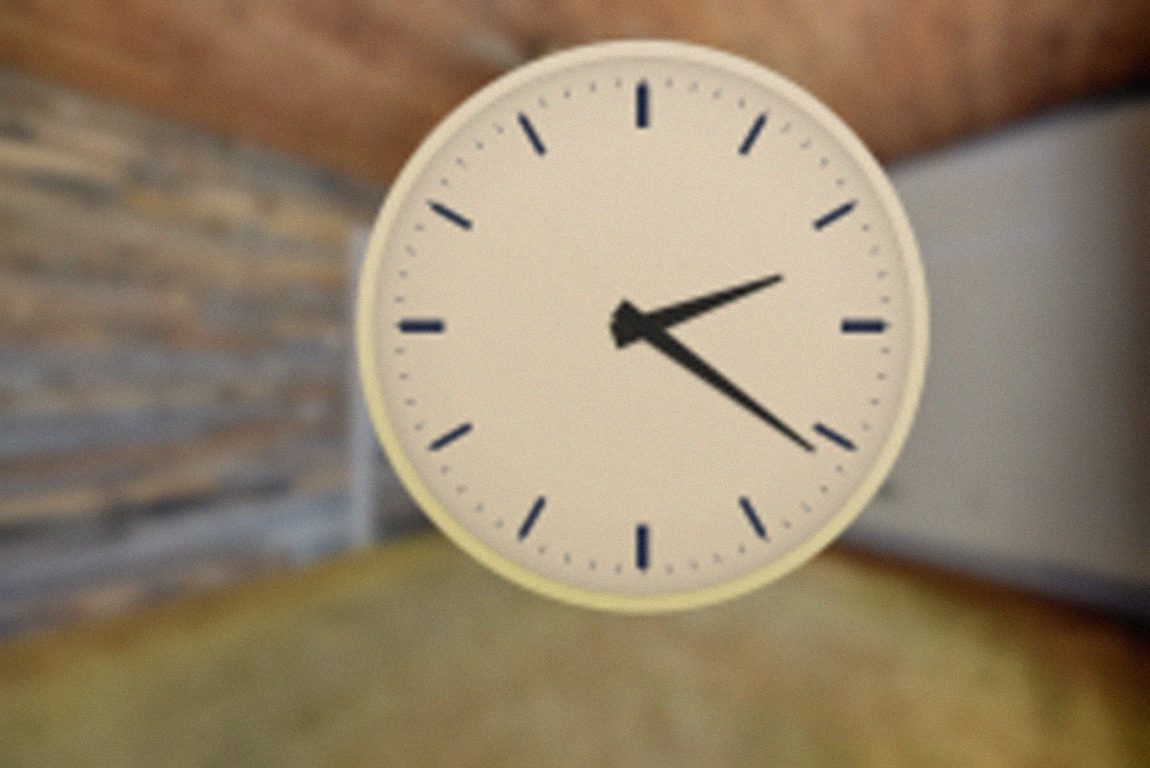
2.21
